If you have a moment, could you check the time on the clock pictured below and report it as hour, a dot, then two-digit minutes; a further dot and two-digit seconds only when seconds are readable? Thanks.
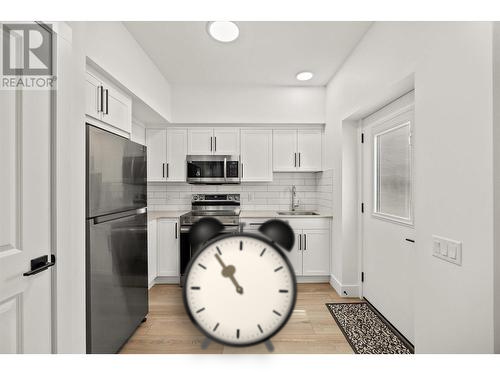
10.54
